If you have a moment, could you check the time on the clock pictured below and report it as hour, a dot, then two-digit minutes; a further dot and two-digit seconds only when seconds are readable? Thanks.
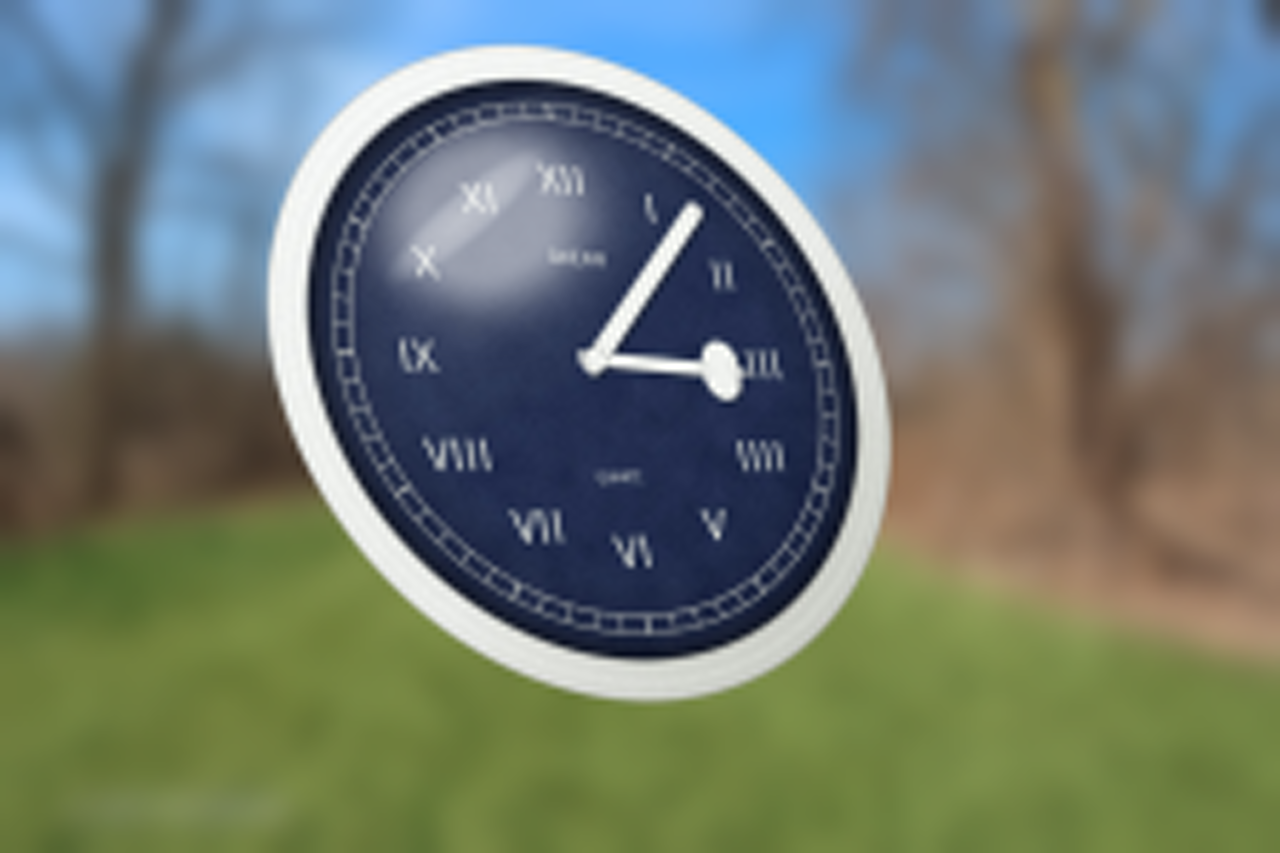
3.07
